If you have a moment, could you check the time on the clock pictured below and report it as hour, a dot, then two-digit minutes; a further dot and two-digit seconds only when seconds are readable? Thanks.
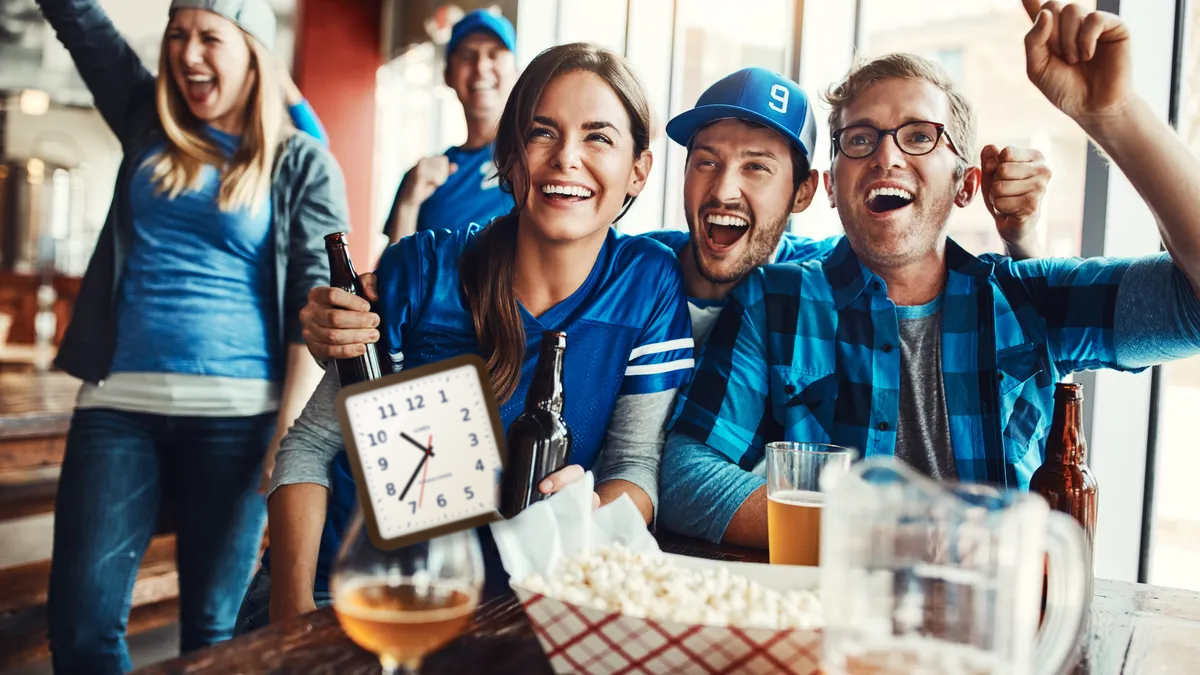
10.37.34
